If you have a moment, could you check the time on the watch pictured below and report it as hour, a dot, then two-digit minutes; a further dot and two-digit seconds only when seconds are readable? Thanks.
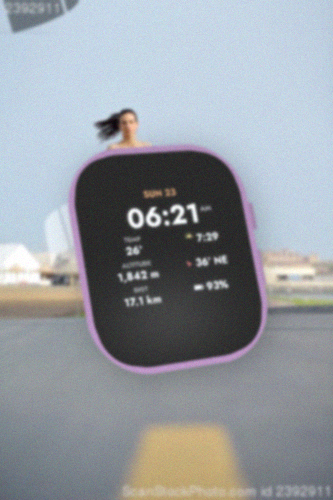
6.21
